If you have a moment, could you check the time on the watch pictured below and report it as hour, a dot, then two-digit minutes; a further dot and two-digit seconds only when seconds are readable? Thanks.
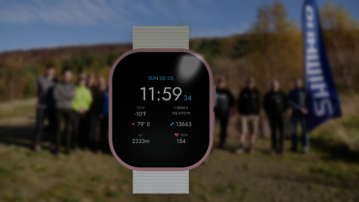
11.59.34
